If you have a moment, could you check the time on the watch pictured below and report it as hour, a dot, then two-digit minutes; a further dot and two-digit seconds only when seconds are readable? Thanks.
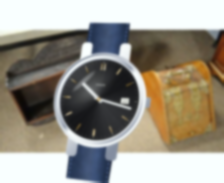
10.17
